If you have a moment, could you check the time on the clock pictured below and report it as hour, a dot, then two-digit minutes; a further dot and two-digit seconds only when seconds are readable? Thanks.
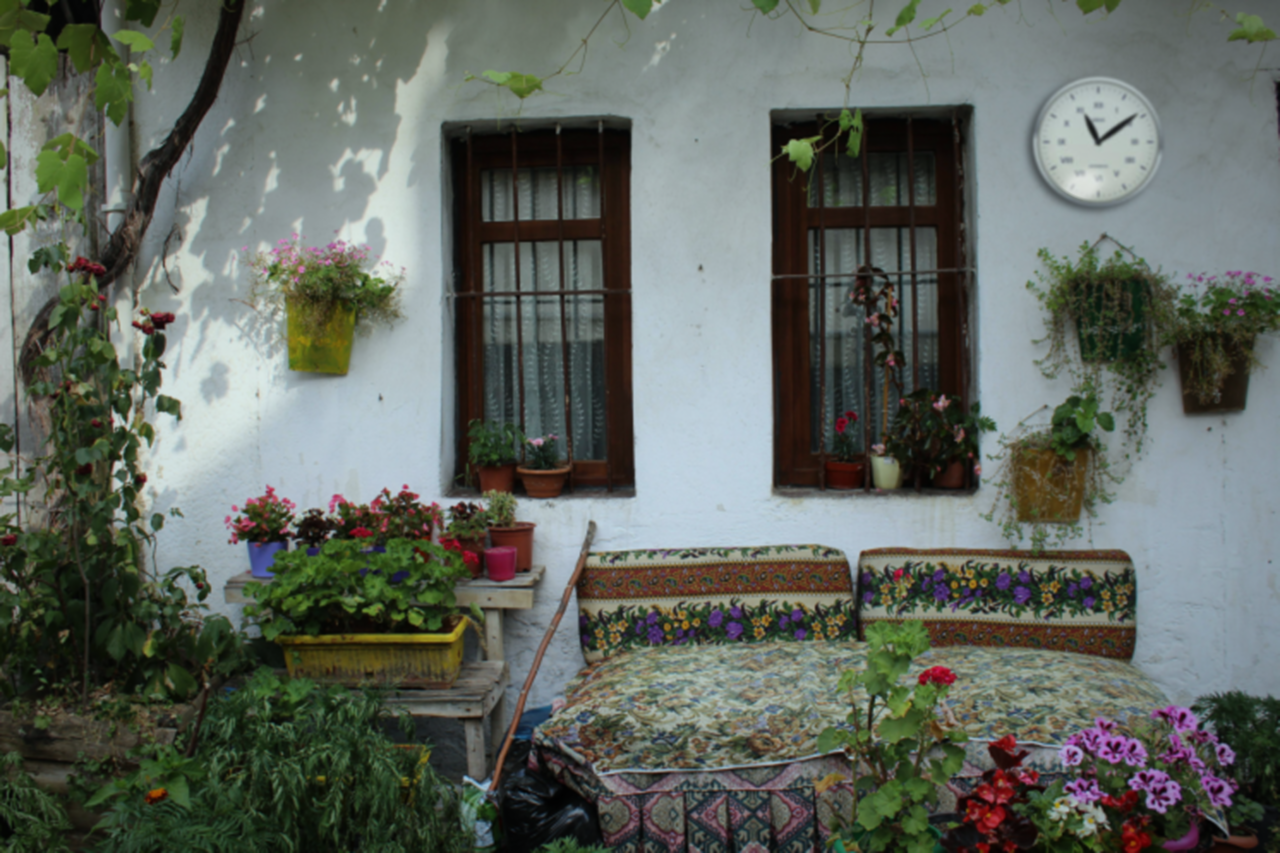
11.09
